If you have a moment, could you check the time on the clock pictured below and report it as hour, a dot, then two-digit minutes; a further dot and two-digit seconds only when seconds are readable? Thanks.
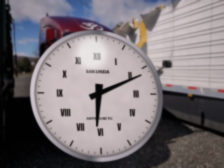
6.11
